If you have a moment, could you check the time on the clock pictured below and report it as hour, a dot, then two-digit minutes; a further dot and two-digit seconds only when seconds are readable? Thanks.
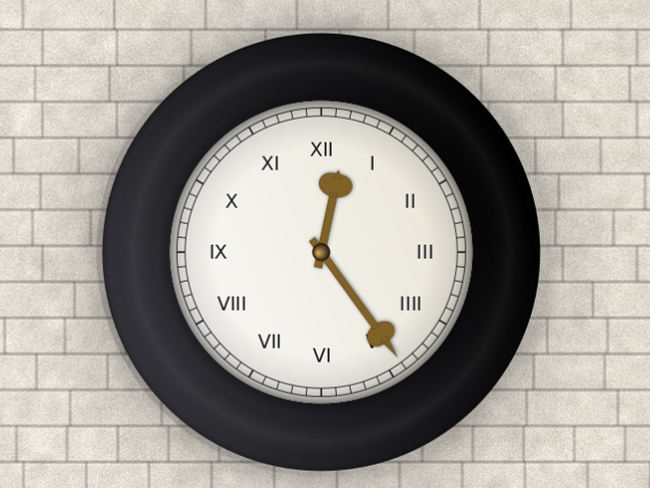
12.24
